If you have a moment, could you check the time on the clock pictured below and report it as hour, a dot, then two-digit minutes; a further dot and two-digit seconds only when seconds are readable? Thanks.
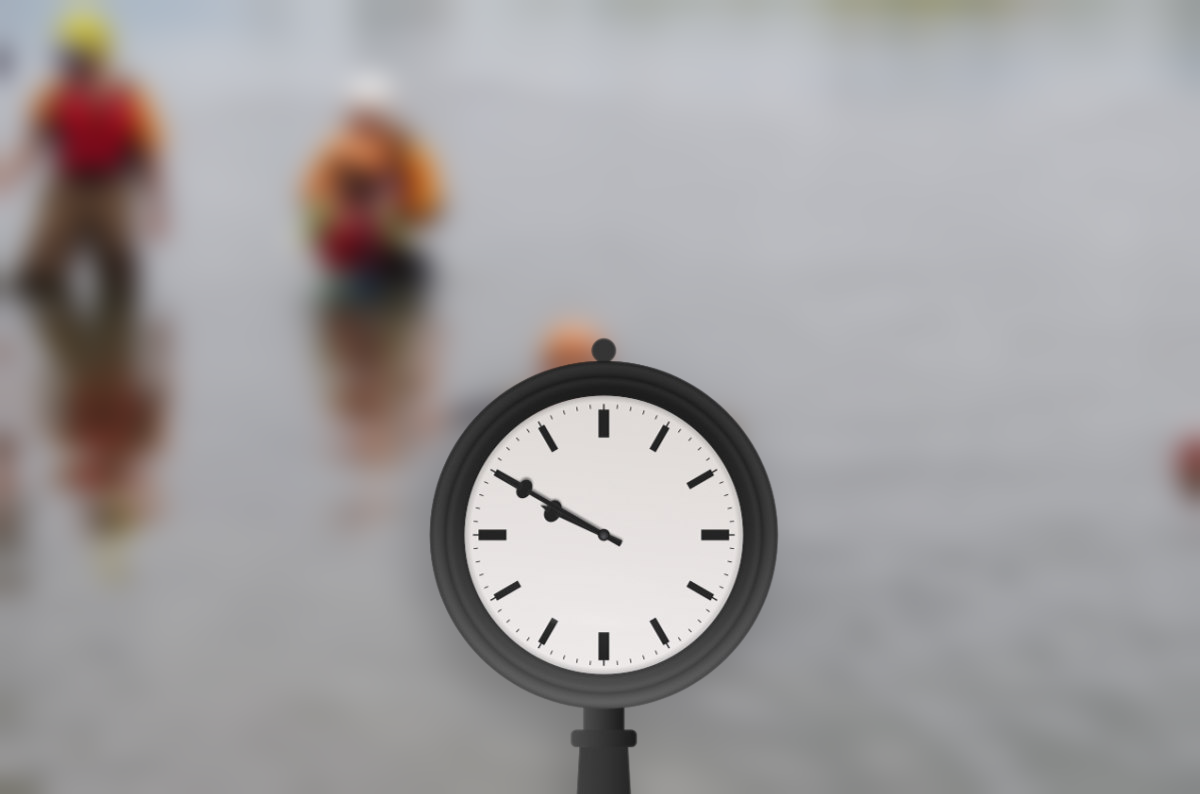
9.50
